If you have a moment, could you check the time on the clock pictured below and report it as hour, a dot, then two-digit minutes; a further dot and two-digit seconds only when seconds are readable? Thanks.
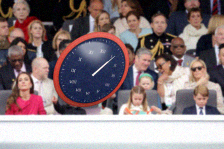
1.06
